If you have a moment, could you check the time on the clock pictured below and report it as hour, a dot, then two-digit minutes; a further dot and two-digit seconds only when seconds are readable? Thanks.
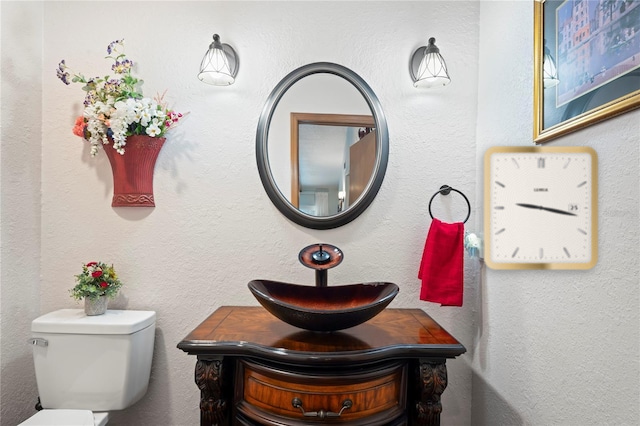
9.17
